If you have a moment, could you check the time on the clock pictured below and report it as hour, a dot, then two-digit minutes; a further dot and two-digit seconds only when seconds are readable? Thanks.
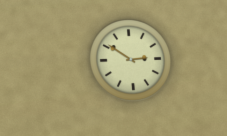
2.51
